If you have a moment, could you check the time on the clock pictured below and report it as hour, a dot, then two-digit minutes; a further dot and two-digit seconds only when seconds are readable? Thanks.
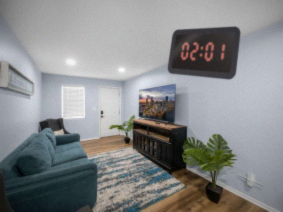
2.01
